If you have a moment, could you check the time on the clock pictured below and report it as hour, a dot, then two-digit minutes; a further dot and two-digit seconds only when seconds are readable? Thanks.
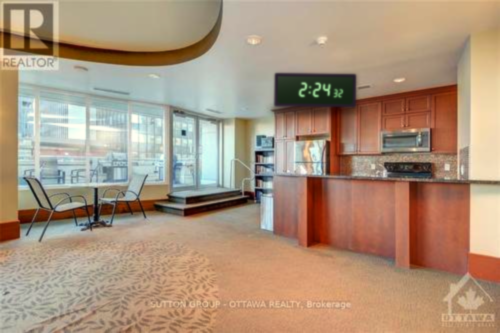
2.24
